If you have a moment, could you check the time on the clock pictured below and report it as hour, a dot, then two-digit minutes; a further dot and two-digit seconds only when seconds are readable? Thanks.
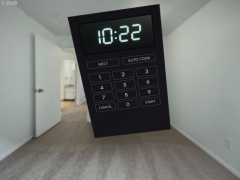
10.22
